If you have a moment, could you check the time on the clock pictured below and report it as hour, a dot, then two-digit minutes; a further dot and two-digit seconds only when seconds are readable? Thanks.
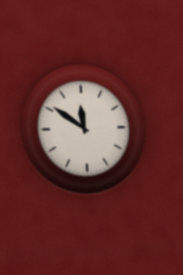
11.51
